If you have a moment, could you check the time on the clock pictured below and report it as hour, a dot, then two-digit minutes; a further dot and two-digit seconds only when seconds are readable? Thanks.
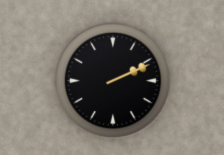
2.11
